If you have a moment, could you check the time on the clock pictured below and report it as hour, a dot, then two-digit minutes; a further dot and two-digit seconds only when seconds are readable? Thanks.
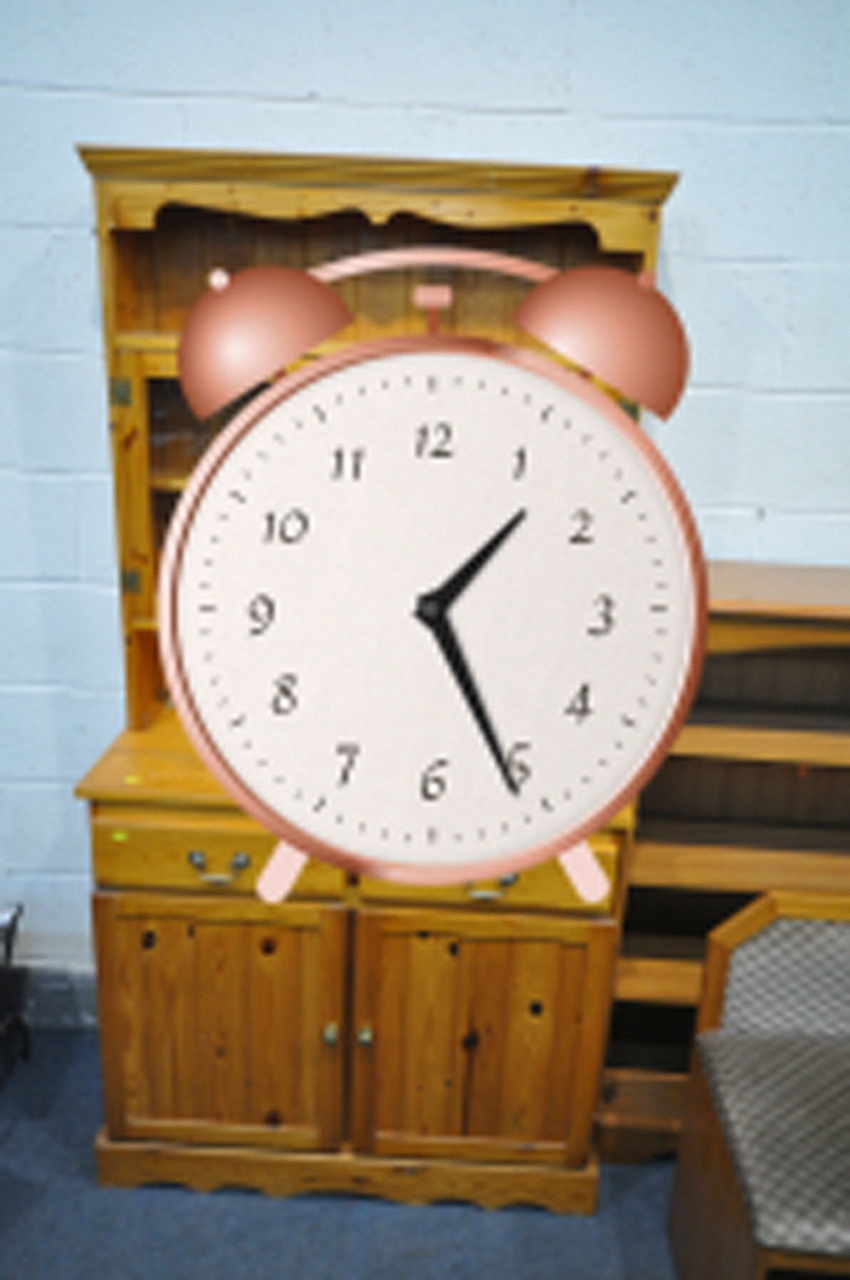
1.26
